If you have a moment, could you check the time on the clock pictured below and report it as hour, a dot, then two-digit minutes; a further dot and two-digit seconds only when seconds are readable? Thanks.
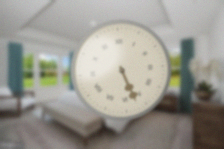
5.27
